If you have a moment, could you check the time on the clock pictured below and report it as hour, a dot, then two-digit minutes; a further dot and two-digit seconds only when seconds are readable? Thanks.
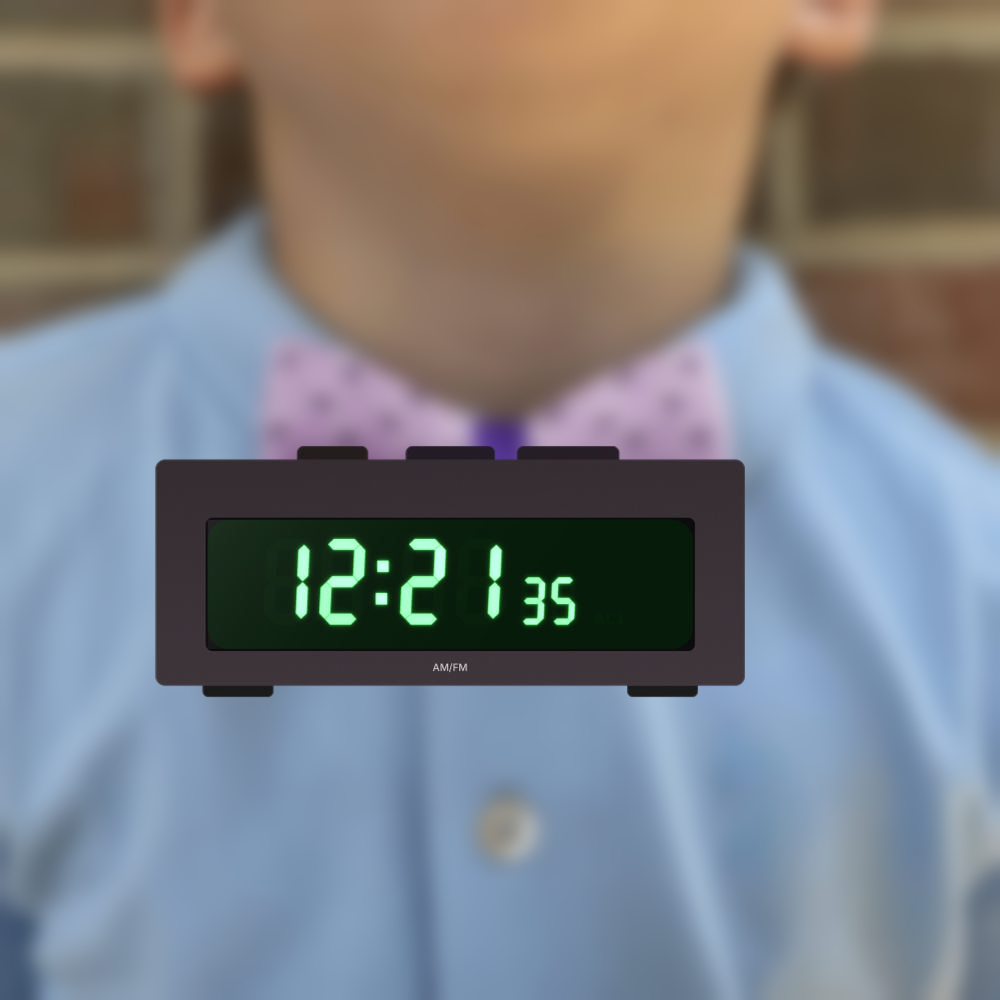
12.21.35
